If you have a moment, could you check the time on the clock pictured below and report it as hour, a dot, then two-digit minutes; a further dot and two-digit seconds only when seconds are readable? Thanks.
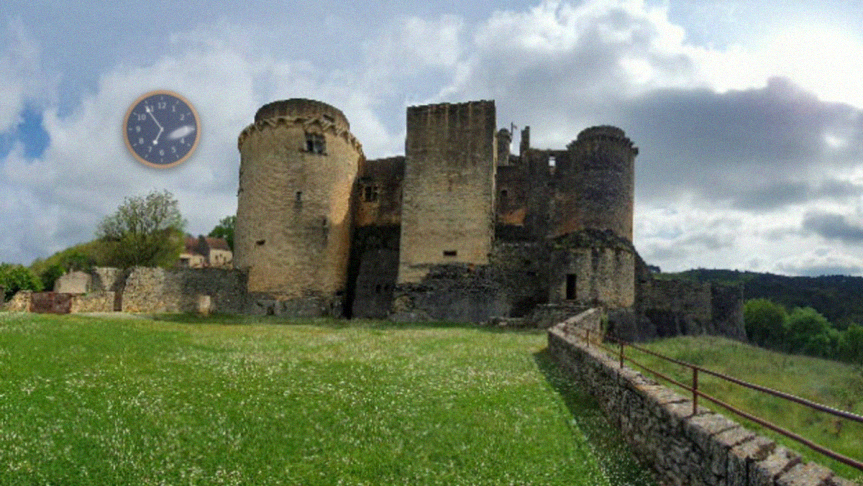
6.54
